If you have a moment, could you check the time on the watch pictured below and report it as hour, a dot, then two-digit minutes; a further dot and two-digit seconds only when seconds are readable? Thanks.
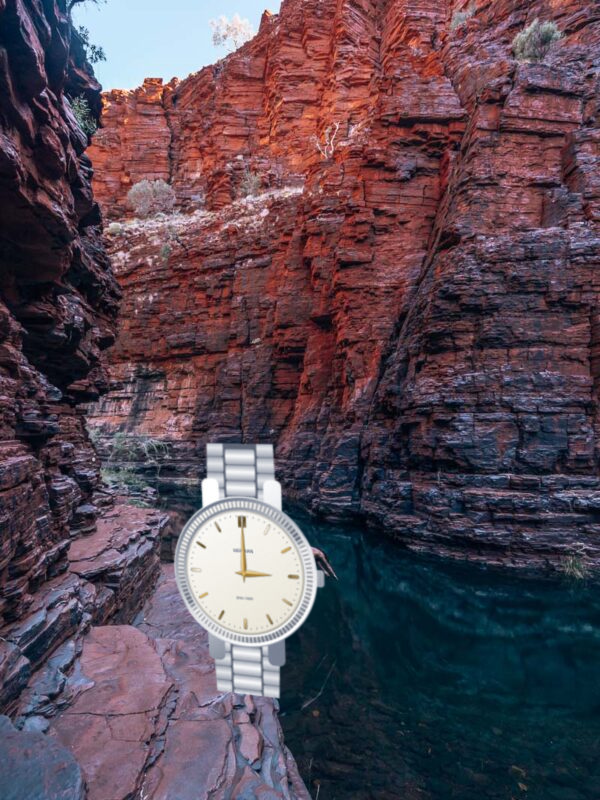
3.00
